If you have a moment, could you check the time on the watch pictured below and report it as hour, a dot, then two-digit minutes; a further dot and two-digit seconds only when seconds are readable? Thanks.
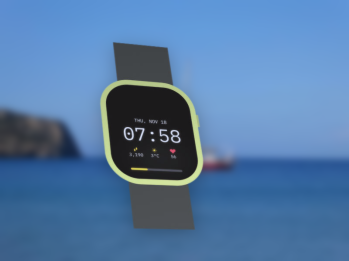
7.58
